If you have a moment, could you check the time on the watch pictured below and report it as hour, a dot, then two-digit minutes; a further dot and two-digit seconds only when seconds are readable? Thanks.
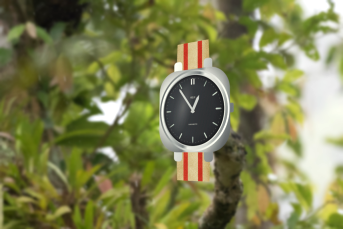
12.54
